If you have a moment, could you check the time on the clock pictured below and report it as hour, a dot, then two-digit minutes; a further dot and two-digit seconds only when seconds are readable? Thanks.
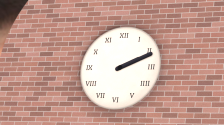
2.11
